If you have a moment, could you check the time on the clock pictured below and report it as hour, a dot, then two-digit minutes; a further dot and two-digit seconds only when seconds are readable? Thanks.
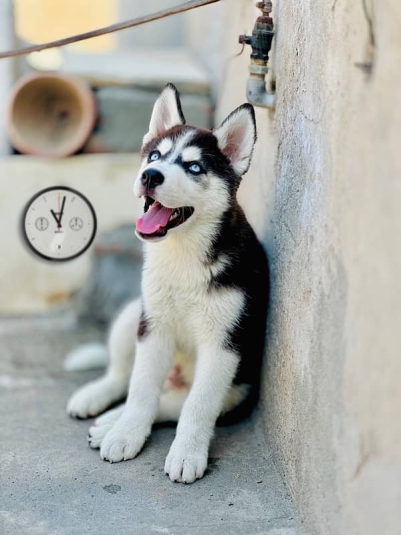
11.02
